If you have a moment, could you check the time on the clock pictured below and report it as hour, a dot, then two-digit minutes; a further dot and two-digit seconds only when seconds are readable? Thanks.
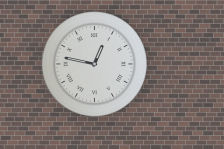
12.47
